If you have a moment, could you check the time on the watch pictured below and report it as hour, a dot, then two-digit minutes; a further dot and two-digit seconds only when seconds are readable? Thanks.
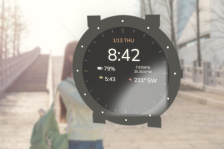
8.42
